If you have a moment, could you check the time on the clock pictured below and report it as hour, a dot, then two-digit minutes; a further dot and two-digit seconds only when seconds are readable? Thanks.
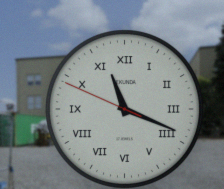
11.18.49
